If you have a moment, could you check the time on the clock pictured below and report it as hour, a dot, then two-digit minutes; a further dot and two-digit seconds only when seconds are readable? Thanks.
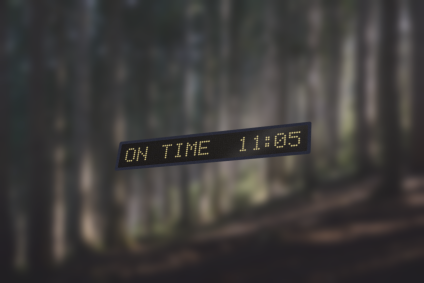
11.05
